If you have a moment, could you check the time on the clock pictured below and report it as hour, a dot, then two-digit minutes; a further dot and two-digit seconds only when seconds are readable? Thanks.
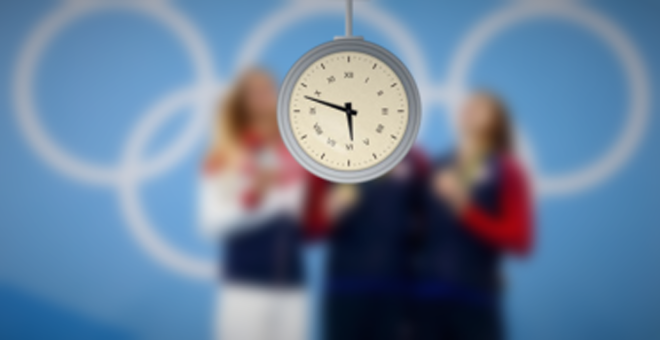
5.48
